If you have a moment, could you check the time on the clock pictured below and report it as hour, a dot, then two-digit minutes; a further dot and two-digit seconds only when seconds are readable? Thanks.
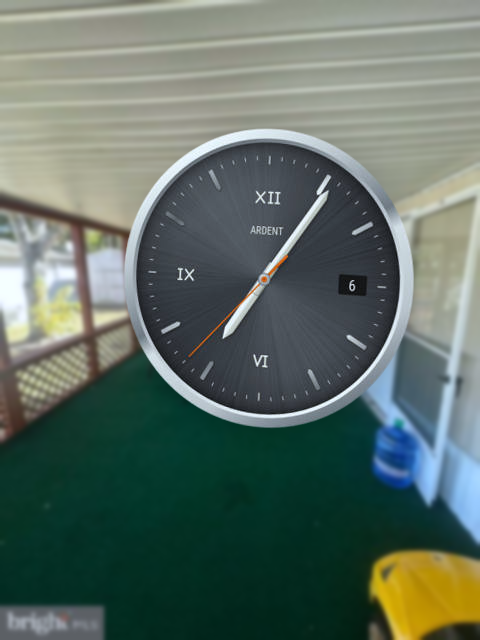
7.05.37
